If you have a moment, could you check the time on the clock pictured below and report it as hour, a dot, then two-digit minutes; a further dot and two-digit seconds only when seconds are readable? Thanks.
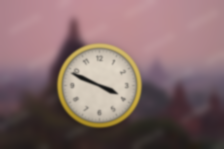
3.49
